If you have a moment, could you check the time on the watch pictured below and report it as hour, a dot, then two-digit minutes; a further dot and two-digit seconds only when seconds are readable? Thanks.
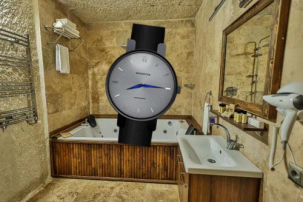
8.15
